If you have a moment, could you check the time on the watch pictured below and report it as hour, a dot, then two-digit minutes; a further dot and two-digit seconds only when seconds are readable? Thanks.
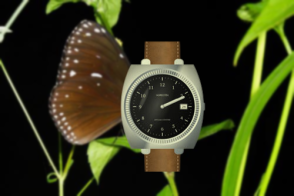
2.11
